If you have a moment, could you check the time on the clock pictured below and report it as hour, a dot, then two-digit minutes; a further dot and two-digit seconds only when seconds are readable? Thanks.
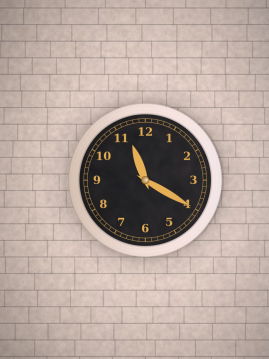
11.20
